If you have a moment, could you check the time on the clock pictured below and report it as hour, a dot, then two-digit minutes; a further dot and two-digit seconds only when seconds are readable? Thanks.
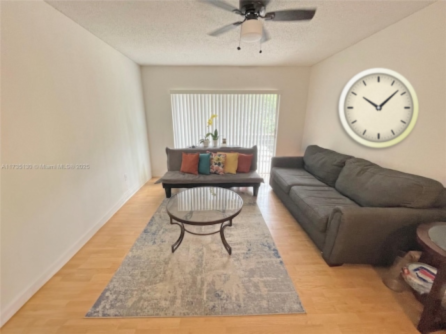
10.08
